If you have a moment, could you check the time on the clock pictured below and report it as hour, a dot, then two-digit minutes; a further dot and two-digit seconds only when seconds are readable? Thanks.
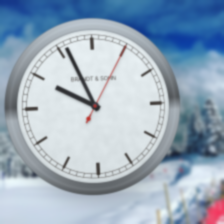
9.56.05
